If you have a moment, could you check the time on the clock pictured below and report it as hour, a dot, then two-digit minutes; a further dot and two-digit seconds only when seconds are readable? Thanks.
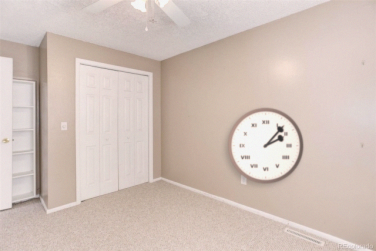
2.07
